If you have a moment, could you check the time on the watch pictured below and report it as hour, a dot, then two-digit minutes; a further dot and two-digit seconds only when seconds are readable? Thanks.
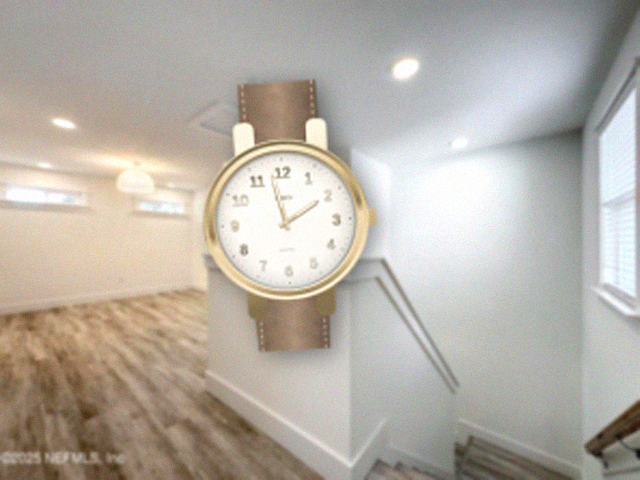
1.58
